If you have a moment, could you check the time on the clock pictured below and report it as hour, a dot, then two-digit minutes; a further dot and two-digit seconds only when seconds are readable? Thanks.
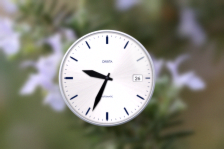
9.34
